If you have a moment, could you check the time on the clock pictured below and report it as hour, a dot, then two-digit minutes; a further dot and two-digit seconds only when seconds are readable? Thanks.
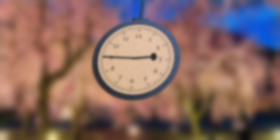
2.45
